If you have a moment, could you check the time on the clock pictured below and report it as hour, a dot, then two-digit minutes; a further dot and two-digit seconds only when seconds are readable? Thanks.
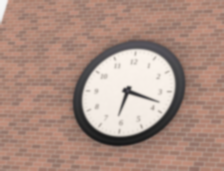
6.18
